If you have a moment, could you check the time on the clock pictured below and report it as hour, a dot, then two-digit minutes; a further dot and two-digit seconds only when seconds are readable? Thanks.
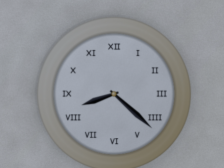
8.22
